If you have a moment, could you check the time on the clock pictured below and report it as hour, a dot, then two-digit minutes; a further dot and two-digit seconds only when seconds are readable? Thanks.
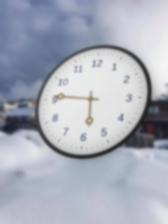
5.46
